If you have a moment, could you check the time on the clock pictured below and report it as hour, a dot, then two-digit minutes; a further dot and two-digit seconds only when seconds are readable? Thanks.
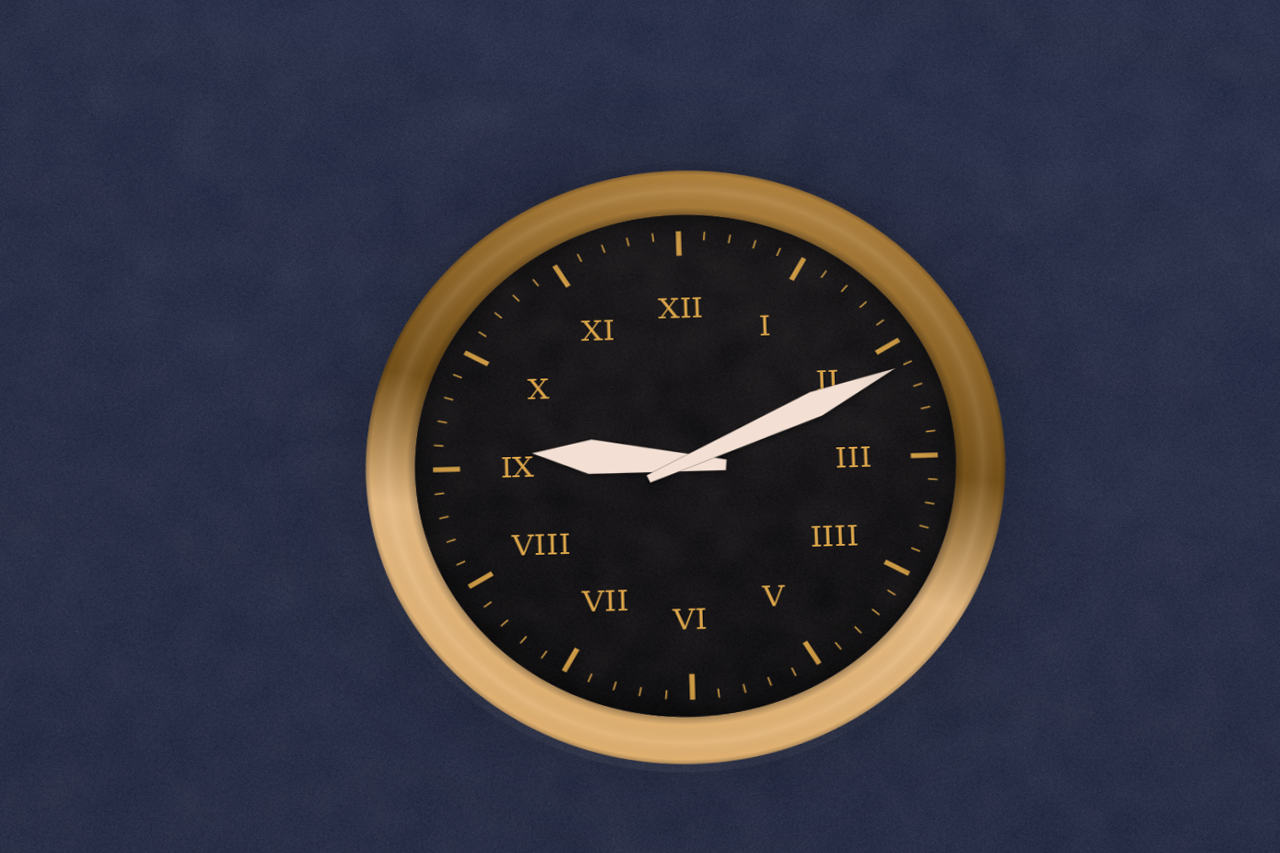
9.11
